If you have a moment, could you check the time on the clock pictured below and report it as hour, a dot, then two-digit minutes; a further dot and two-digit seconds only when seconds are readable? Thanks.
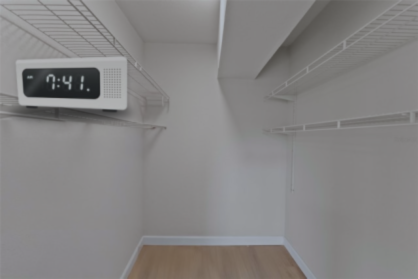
7.41
